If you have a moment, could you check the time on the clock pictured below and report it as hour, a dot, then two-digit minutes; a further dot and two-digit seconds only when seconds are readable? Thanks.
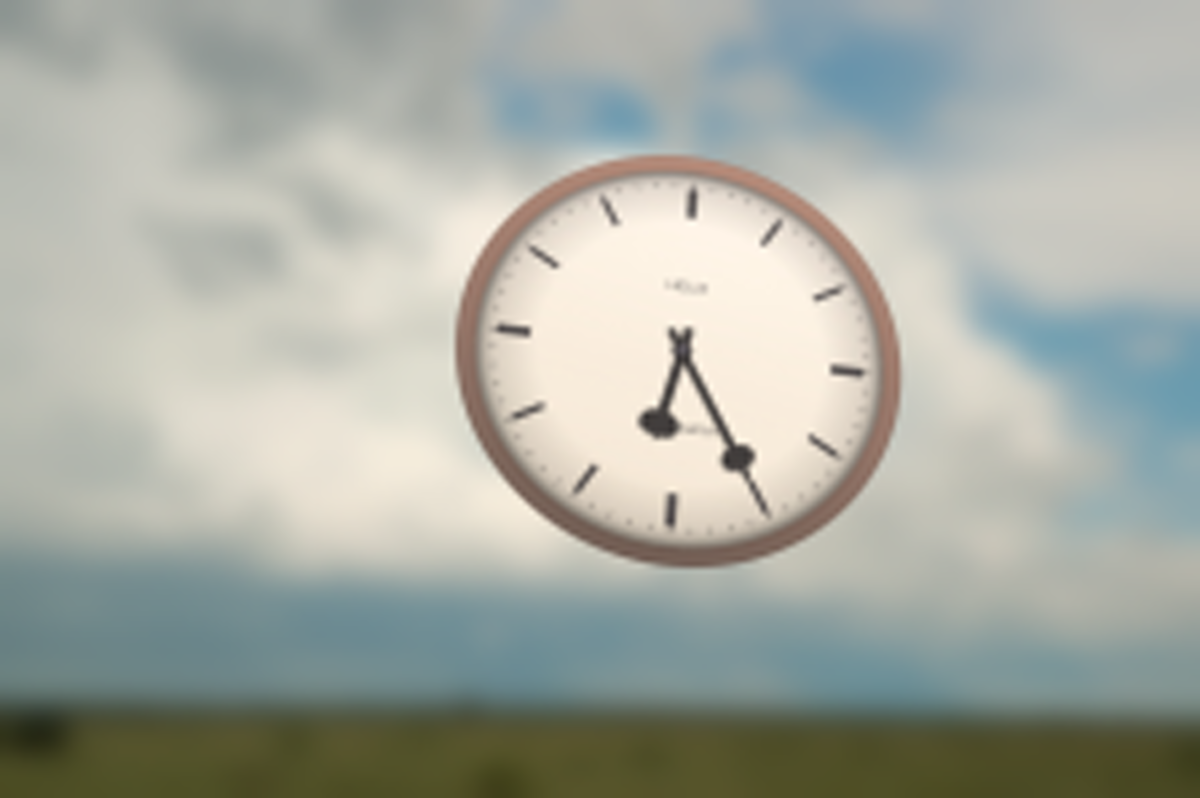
6.25
